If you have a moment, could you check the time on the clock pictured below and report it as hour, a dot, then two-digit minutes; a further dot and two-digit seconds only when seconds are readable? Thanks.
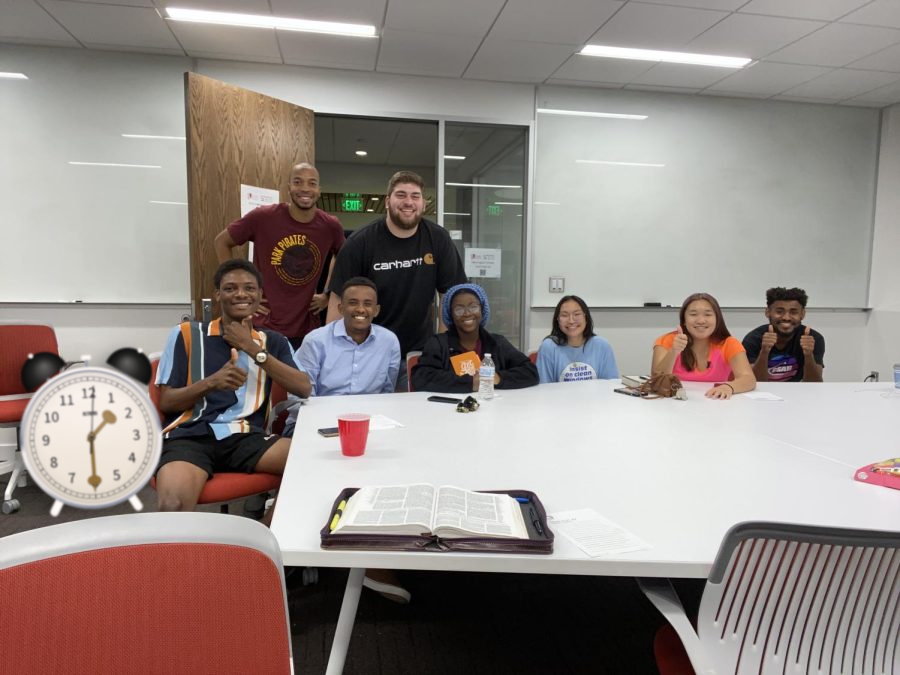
1.30.01
